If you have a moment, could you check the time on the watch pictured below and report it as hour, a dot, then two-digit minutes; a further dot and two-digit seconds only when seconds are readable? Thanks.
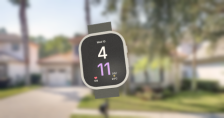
4.11
